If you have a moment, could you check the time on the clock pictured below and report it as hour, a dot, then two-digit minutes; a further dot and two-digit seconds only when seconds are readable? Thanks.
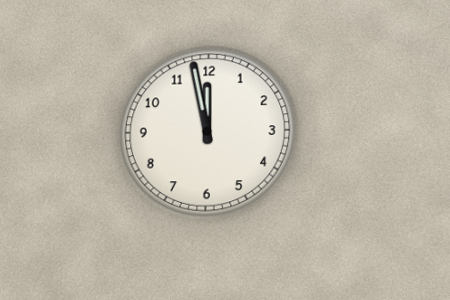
11.58
